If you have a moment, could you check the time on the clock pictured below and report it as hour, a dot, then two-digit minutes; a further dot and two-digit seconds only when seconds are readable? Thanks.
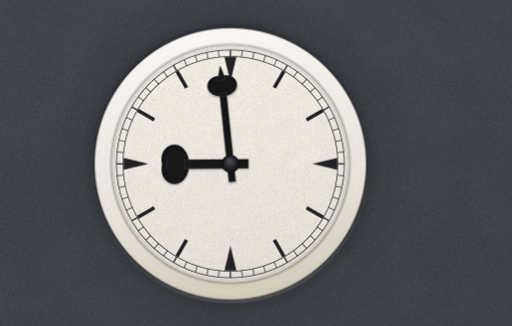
8.59
